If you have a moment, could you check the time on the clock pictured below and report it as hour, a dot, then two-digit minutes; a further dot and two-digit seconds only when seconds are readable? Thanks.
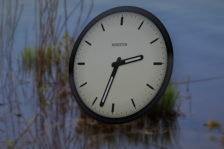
2.33
